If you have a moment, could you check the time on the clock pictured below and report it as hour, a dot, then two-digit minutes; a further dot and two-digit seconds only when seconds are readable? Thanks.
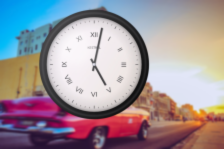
5.02
